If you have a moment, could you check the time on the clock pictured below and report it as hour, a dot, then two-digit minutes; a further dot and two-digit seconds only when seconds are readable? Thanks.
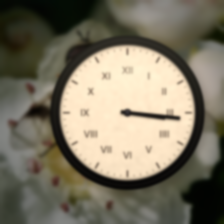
3.16
